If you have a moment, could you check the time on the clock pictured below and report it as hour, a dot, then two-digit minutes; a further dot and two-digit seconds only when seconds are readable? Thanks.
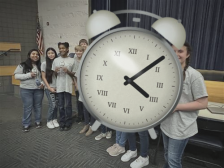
4.08
